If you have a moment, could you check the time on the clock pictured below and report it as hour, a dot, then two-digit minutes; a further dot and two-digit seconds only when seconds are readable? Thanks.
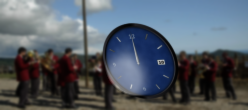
12.00
